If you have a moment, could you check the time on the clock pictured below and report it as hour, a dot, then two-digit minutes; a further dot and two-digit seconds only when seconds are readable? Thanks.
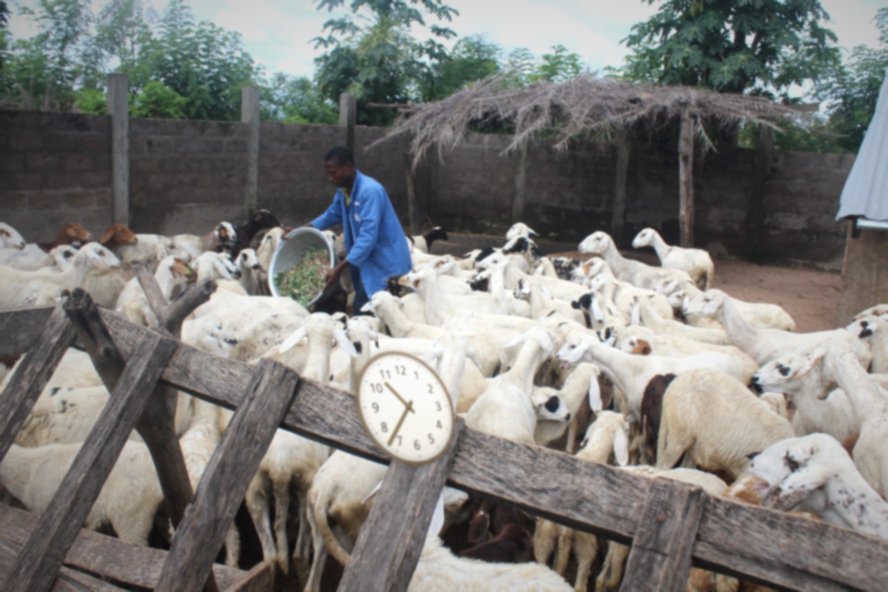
10.37
